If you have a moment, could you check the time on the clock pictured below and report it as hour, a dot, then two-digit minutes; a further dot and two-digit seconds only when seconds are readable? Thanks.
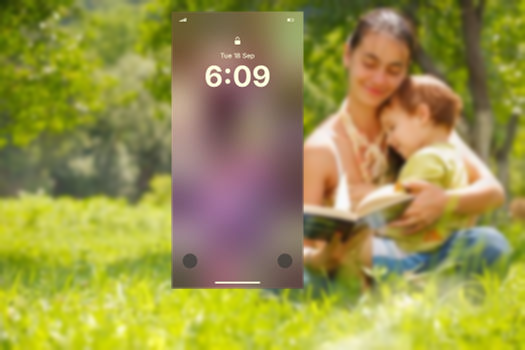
6.09
